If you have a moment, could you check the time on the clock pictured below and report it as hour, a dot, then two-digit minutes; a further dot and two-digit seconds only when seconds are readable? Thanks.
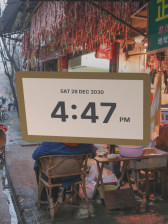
4.47
